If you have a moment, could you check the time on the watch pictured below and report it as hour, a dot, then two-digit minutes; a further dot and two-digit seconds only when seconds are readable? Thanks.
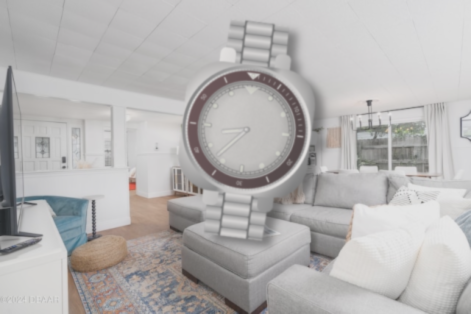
8.37
